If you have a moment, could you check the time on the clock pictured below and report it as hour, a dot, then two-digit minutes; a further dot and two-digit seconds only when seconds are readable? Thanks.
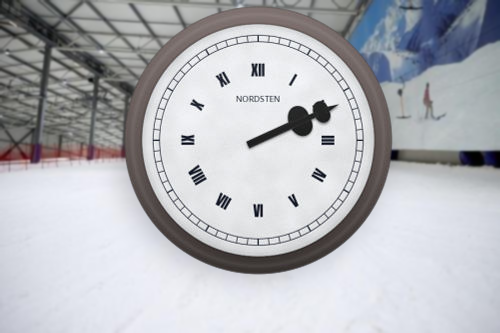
2.11
